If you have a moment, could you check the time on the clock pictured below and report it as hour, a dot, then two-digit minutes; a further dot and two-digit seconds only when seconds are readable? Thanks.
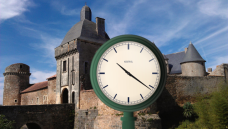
10.21
